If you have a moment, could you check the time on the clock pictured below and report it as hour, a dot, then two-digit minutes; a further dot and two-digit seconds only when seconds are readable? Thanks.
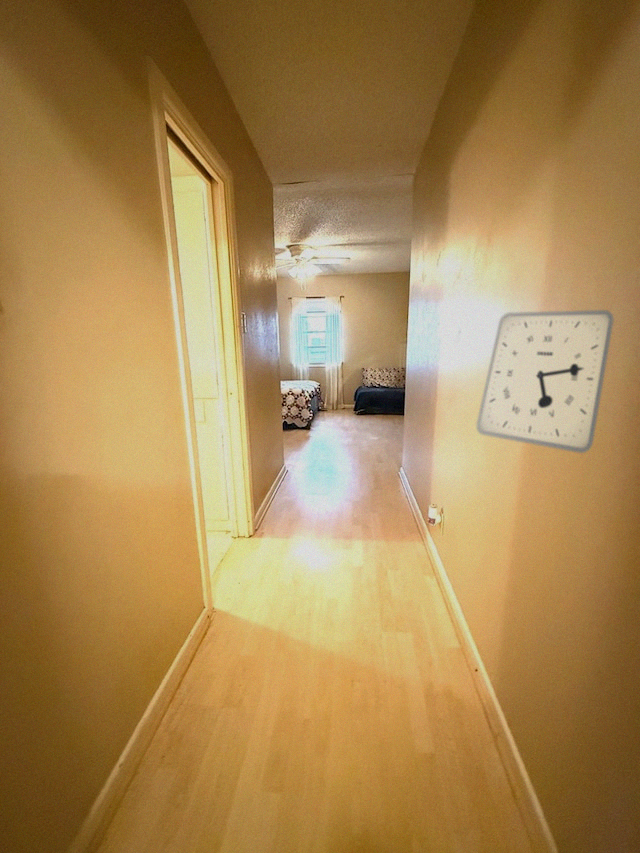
5.13
